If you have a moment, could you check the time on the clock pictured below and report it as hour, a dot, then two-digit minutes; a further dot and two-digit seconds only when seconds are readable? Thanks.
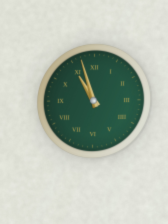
10.57
